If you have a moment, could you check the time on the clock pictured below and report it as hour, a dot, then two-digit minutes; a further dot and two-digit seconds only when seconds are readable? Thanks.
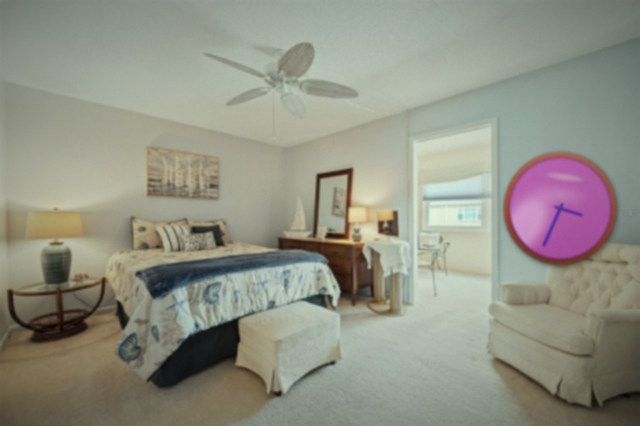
3.34
